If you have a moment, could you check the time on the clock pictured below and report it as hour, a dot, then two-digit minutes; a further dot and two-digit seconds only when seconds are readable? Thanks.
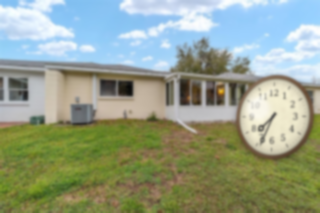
7.34
